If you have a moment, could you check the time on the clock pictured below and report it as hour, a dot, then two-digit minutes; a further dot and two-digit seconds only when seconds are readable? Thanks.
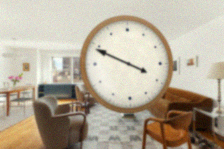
3.49
